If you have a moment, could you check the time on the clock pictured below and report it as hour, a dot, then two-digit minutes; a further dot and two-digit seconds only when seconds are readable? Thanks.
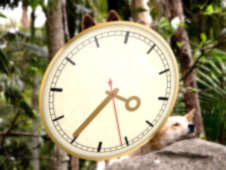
3.35.26
